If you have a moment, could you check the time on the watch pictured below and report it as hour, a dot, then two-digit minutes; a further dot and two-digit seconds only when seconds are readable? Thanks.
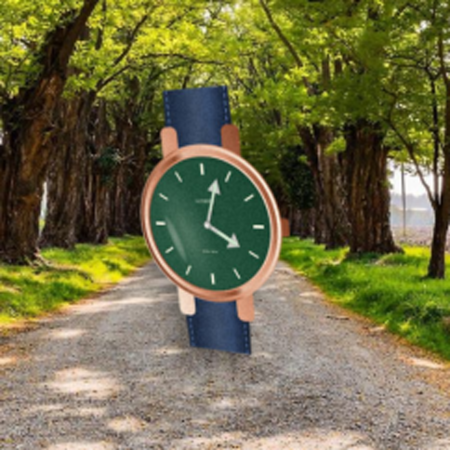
4.03
